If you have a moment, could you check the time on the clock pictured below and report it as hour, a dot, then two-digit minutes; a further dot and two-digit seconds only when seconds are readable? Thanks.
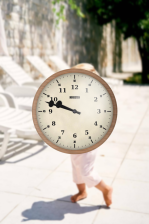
9.48
